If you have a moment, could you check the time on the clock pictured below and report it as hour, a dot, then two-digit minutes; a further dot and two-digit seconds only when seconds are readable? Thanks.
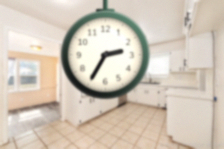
2.35
